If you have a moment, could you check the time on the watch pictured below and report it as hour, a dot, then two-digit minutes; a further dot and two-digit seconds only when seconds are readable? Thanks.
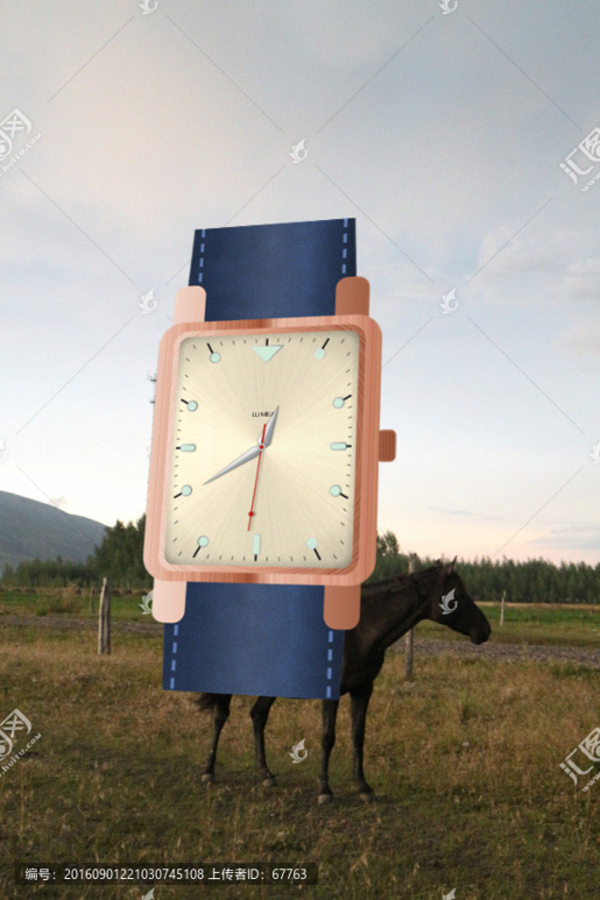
12.39.31
